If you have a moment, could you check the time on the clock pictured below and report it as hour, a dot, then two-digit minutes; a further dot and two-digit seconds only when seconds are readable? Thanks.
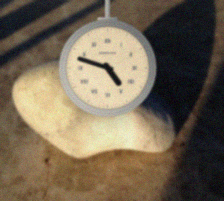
4.48
